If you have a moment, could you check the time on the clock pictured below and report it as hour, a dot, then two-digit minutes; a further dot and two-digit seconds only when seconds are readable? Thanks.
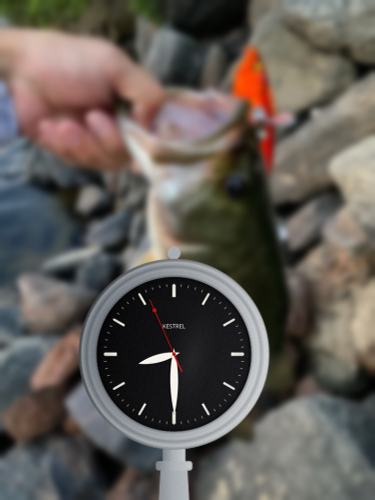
8.29.56
